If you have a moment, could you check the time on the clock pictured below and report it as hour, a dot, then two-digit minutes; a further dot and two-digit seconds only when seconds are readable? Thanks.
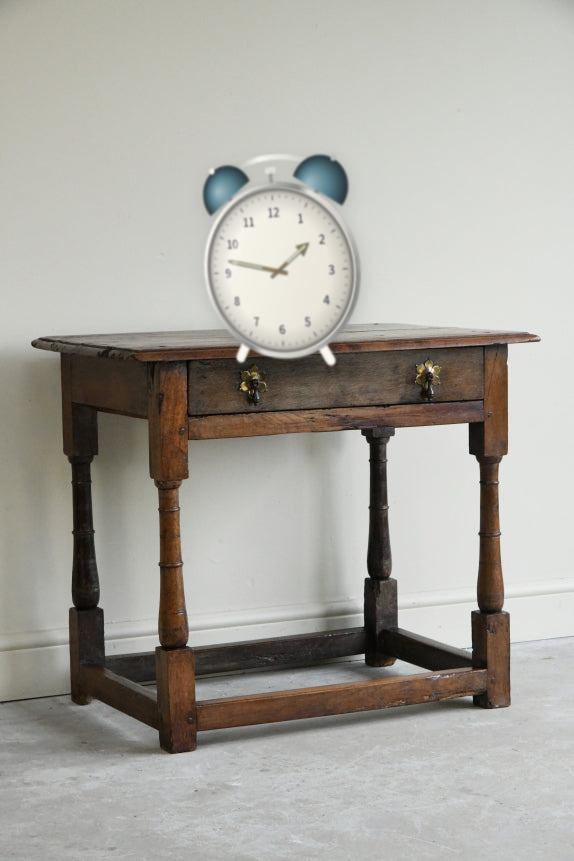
1.47
